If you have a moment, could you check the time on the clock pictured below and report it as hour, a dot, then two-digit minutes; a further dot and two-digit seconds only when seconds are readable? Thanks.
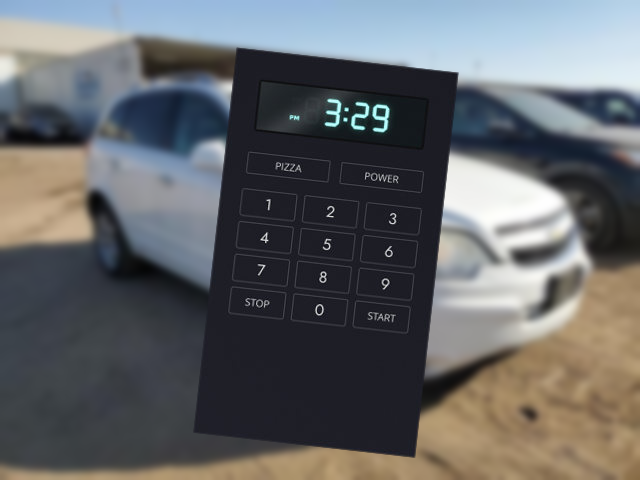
3.29
